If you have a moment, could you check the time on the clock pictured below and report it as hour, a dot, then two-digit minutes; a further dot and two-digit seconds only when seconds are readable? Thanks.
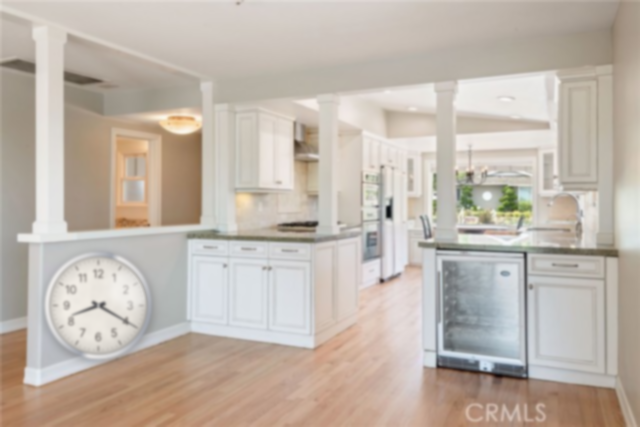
8.20
